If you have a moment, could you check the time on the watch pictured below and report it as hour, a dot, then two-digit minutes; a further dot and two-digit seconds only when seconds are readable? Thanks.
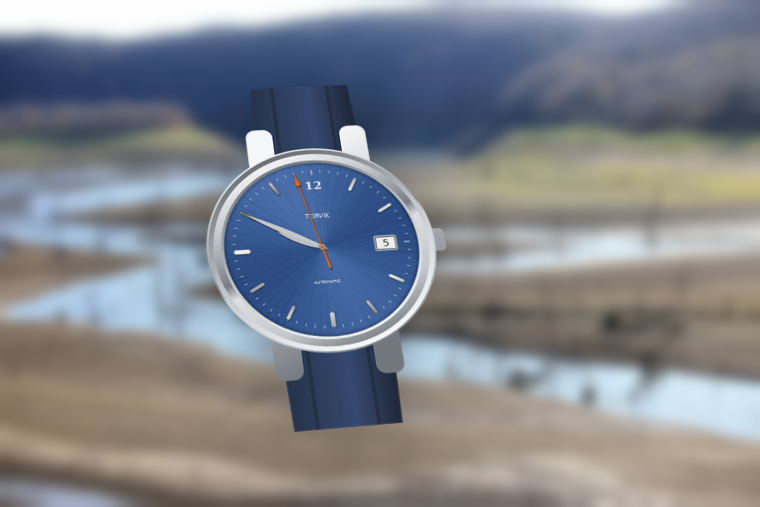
9.49.58
